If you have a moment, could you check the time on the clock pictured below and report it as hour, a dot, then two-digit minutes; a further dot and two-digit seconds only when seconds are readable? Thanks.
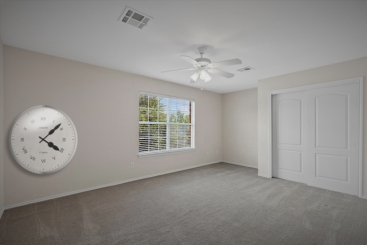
4.08
